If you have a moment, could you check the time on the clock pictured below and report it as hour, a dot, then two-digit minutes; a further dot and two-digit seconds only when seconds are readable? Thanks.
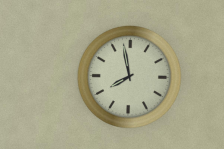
7.58
